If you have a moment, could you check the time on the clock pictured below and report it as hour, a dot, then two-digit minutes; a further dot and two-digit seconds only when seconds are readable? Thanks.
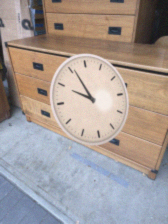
9.56
